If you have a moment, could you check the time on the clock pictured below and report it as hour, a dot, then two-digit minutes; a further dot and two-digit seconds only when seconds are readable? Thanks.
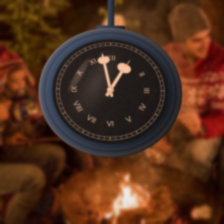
12.58
